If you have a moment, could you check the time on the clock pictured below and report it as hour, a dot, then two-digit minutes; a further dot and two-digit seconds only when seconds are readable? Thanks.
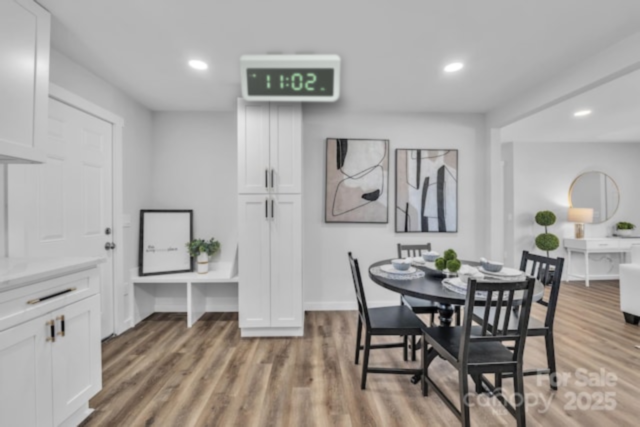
11.02
